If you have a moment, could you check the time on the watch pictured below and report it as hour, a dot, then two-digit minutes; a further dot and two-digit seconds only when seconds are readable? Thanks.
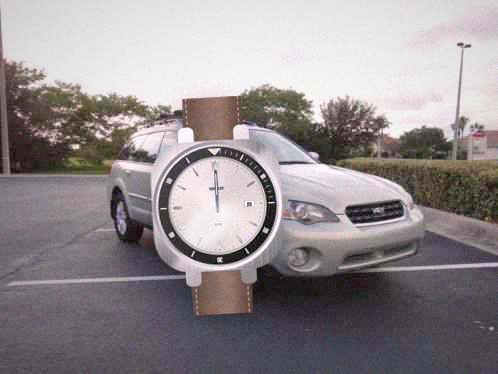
12.00
